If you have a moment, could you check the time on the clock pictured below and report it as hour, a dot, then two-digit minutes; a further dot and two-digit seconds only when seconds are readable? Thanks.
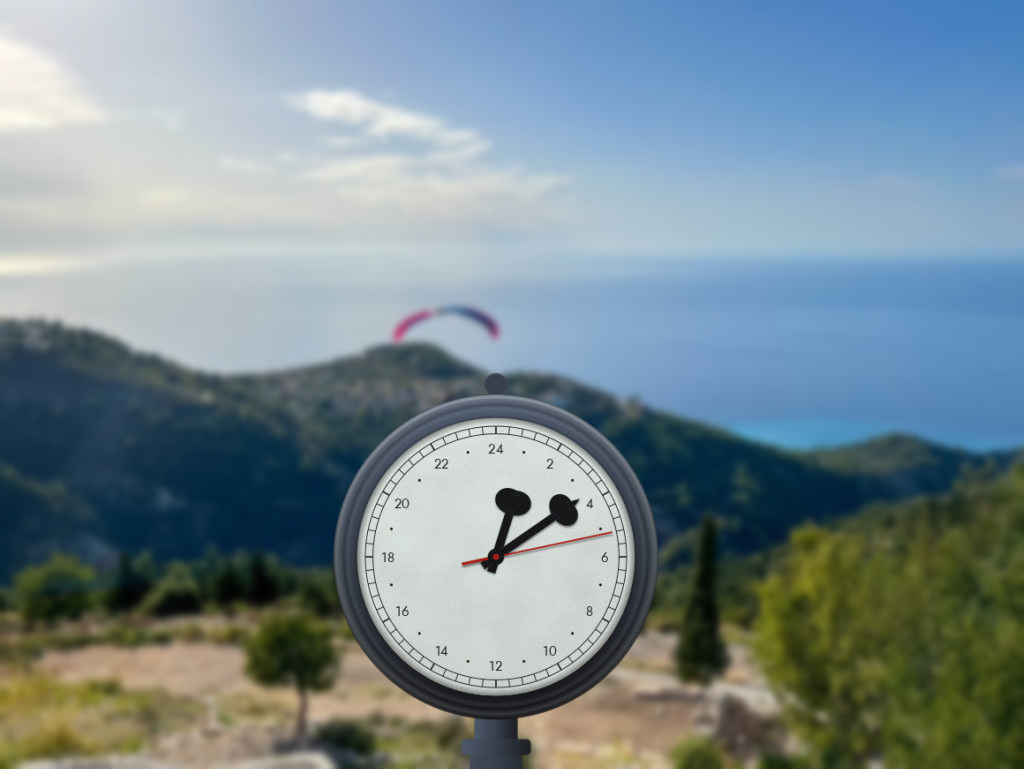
1.09.13
